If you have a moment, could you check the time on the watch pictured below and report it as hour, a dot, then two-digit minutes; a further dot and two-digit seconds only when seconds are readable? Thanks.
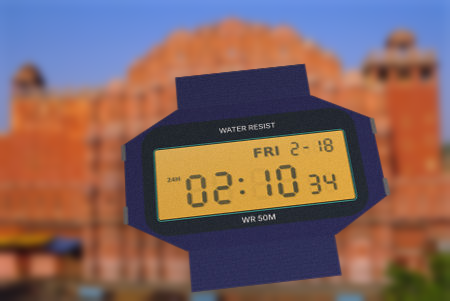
2.10.34
